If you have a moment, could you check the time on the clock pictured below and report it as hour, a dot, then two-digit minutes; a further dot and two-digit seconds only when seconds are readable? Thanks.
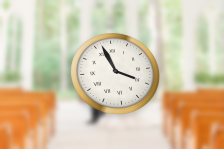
3.57
